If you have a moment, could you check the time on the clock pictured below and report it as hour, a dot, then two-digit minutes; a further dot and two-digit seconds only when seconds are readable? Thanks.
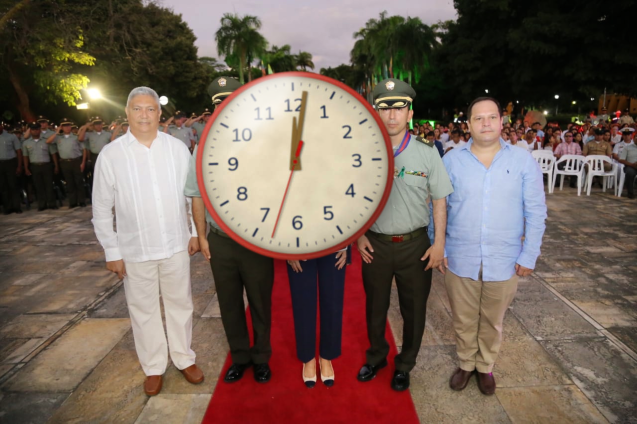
12.01.33
